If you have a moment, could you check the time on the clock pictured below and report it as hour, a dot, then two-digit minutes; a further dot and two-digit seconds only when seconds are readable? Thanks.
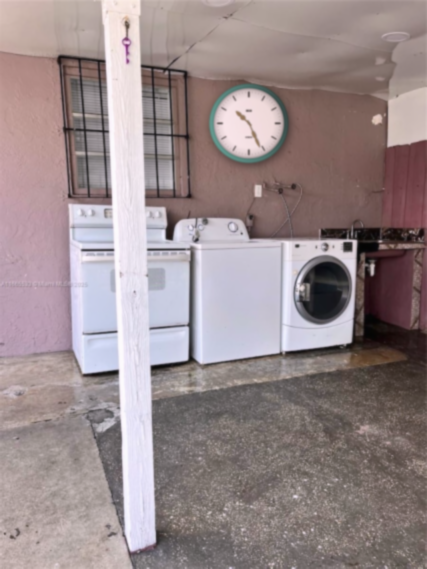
10.26
